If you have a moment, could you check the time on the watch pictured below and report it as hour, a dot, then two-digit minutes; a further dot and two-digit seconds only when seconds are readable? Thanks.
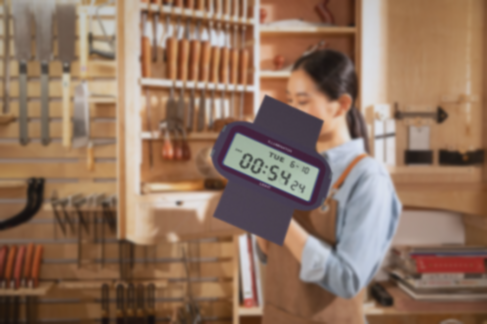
0.54.24
